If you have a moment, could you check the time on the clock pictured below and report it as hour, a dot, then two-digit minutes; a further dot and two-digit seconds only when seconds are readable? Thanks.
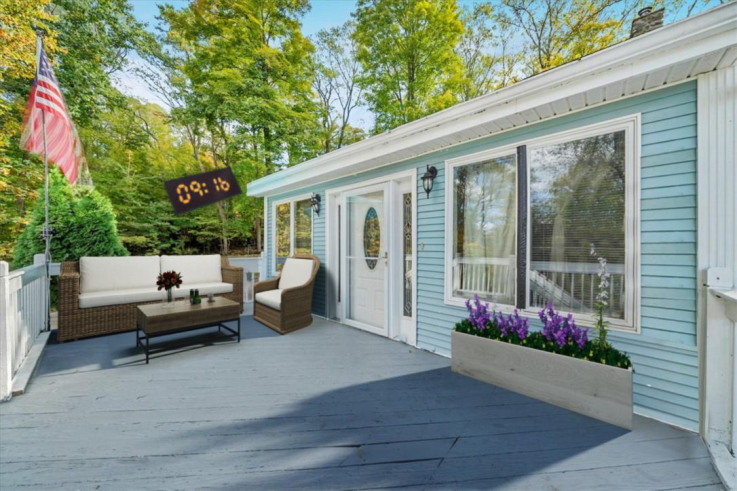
9.16
